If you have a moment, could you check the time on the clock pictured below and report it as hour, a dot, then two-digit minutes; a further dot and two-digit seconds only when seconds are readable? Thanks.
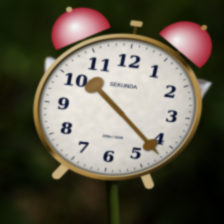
10.22
